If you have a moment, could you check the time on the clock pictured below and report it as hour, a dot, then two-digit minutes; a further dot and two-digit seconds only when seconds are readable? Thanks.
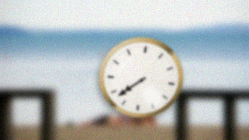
7.38
